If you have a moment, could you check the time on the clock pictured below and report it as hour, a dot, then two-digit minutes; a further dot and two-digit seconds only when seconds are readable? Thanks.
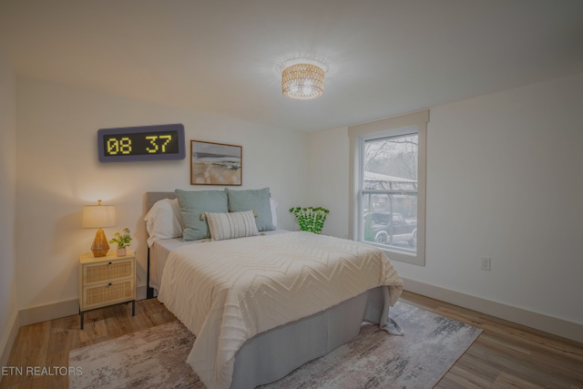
8.37
